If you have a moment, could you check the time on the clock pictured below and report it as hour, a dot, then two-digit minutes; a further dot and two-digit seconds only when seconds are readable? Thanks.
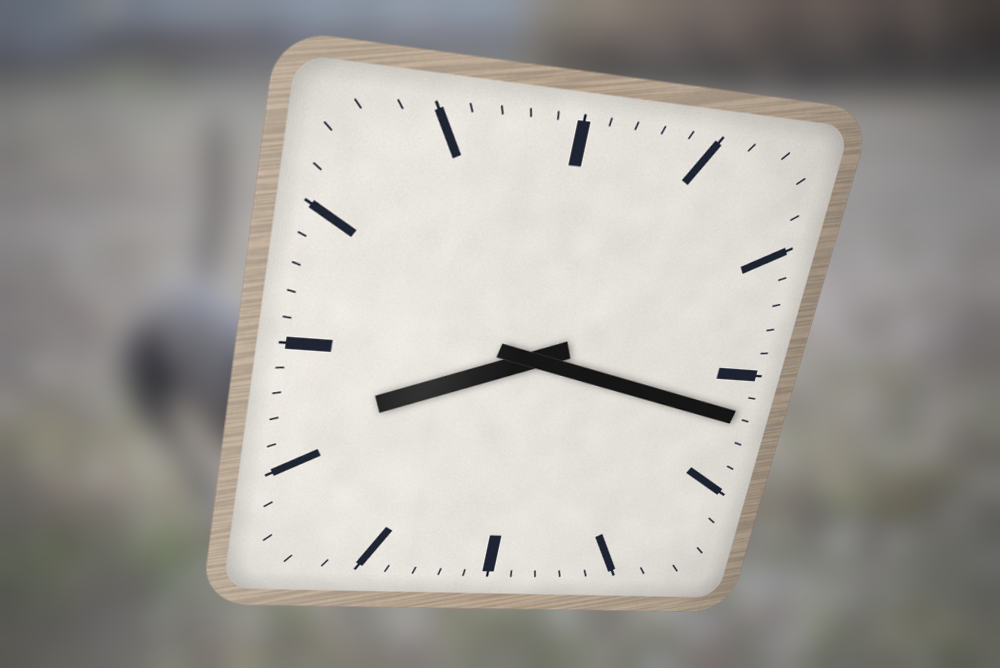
8.17
